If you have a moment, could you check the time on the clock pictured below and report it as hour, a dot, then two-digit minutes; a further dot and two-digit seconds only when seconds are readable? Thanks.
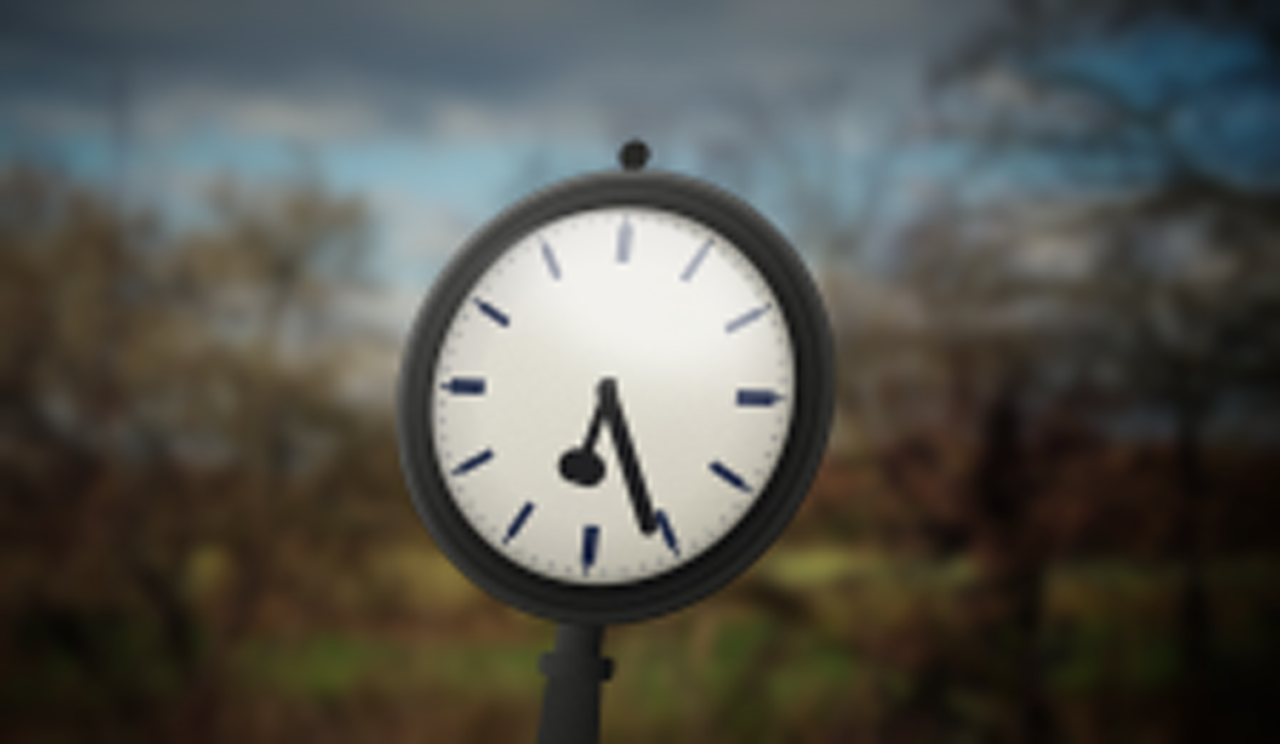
6.26
